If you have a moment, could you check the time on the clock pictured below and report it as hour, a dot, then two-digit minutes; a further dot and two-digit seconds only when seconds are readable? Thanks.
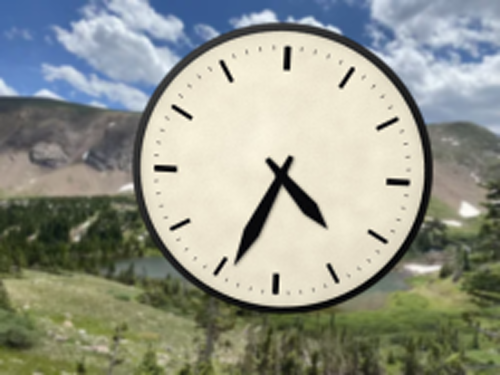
4.34
